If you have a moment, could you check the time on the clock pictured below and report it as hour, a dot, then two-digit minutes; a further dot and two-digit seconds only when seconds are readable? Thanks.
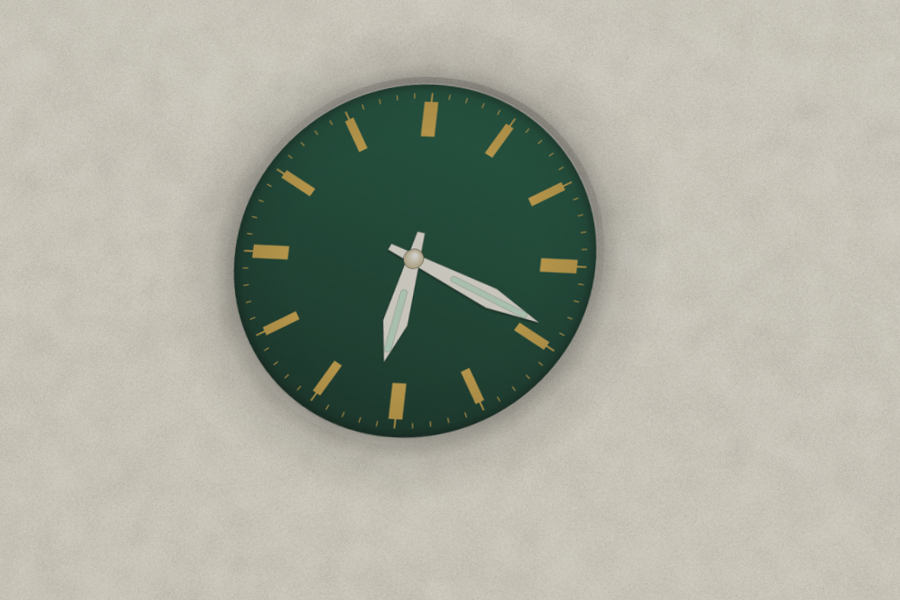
6.19
